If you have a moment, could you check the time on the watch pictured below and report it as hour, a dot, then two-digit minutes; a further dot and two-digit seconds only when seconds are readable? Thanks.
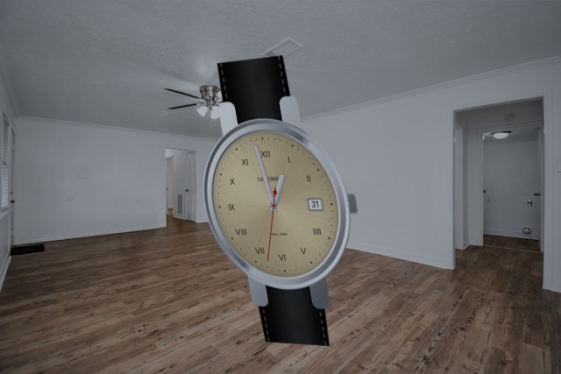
12.58.33
